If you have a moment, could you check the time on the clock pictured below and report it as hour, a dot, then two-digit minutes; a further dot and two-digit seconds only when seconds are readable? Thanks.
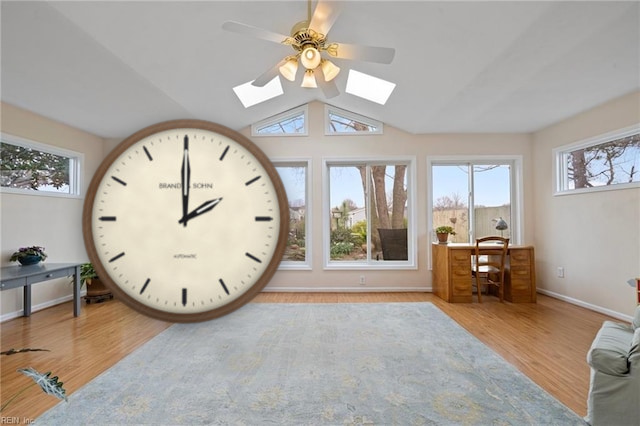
2.00
